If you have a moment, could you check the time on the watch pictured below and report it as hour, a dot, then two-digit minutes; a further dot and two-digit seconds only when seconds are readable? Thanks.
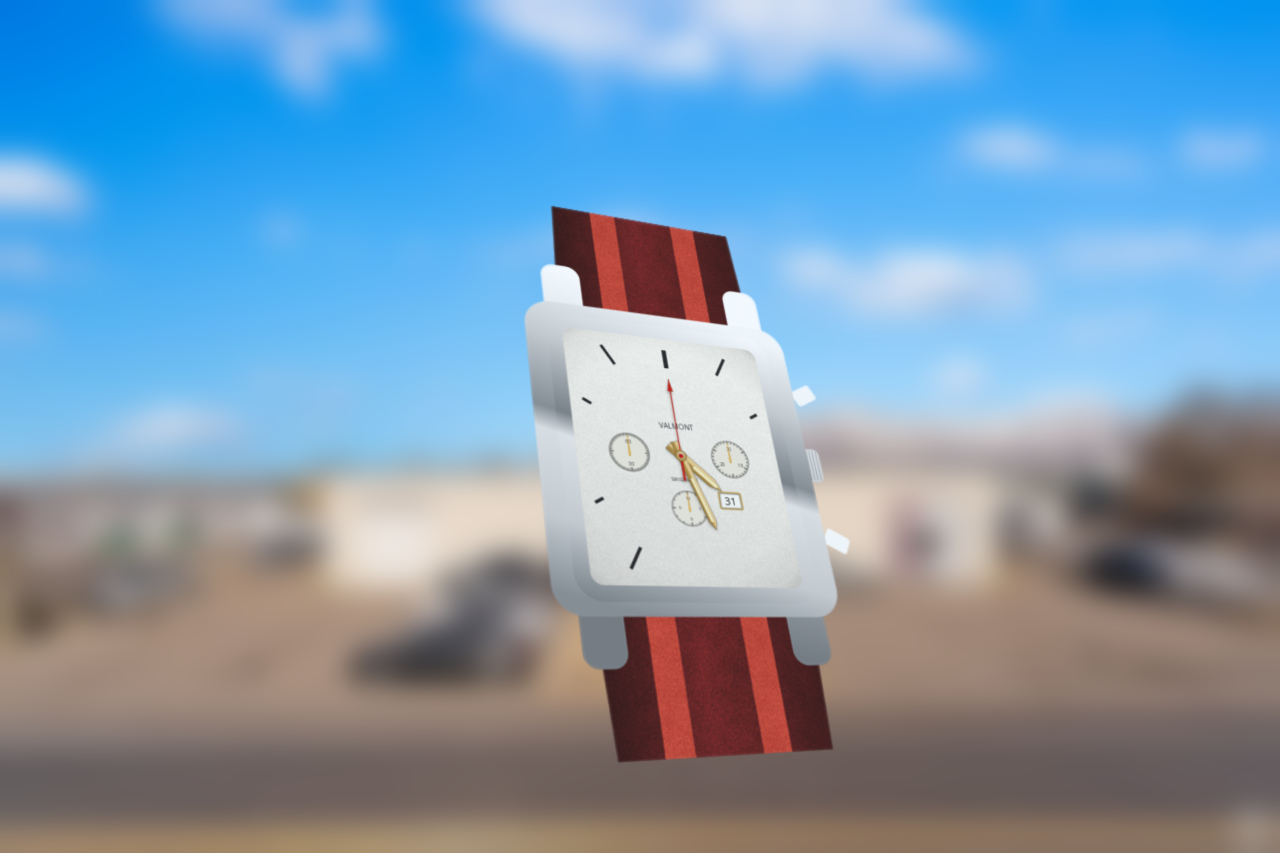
4.27
